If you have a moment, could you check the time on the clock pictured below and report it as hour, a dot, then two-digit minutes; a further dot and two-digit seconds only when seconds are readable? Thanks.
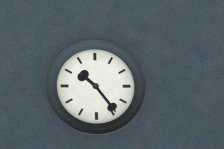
10.24
